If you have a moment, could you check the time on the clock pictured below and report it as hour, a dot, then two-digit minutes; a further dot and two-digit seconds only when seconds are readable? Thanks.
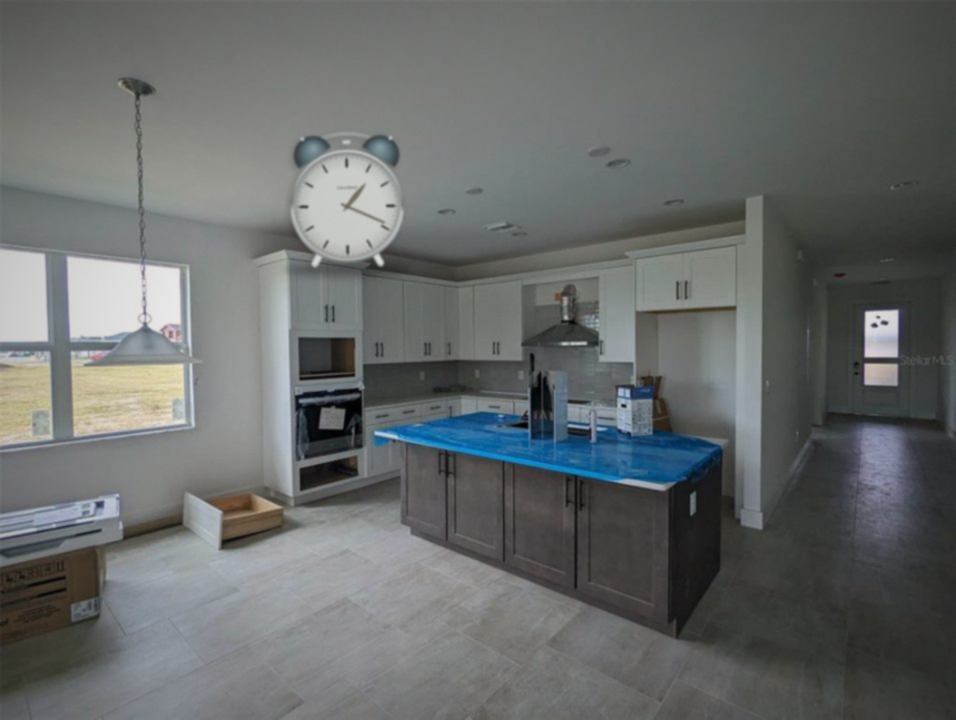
1.19
